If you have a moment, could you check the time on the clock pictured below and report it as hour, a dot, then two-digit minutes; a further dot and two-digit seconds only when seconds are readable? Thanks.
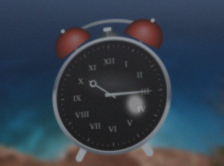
10.15
